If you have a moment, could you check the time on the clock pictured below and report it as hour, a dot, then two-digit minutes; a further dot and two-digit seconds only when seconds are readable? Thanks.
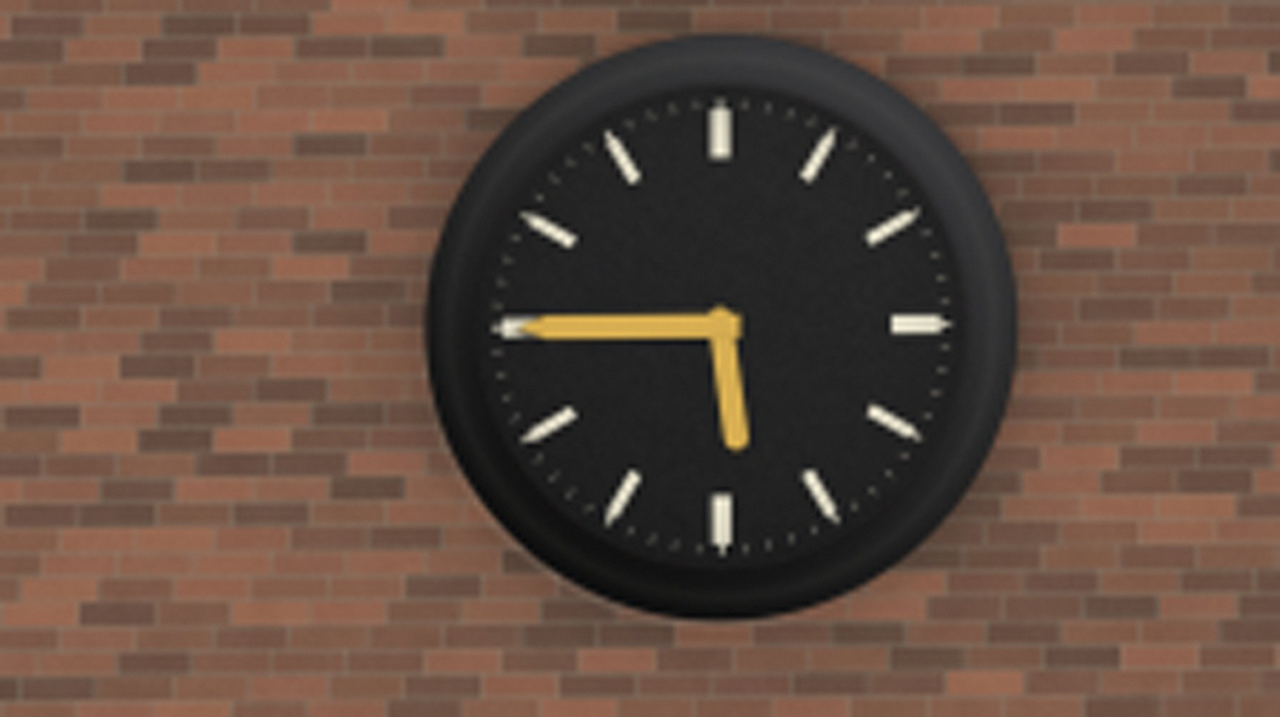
5.45
